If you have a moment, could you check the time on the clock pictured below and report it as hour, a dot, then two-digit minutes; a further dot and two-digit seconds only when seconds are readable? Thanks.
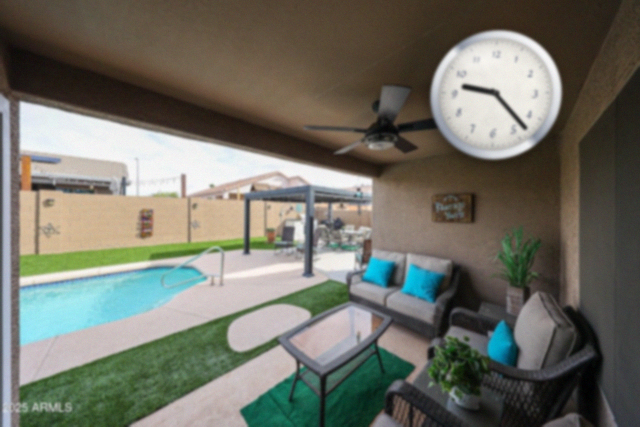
9.23
